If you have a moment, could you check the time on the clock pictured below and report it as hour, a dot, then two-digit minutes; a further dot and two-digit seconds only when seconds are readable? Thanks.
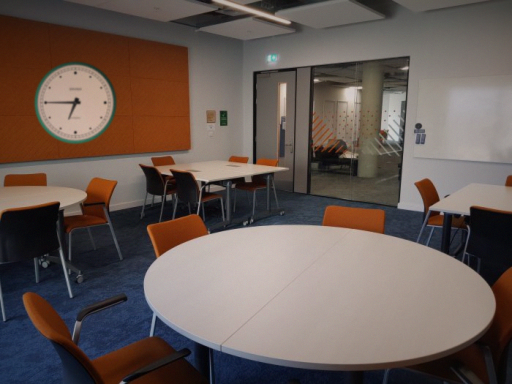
6.45
